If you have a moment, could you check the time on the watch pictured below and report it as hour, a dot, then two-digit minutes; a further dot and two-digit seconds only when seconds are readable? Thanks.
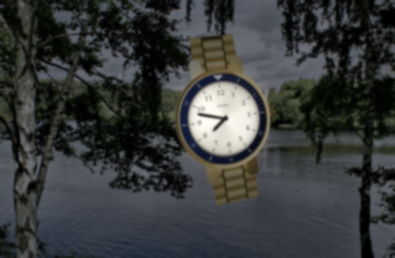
7.48
